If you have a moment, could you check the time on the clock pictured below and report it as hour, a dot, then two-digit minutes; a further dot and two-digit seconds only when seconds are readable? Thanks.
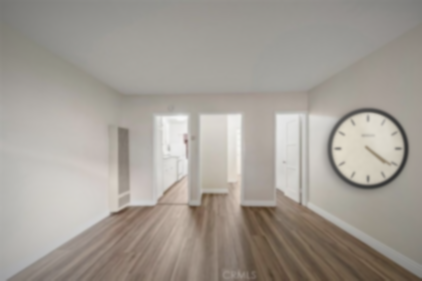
4.21
